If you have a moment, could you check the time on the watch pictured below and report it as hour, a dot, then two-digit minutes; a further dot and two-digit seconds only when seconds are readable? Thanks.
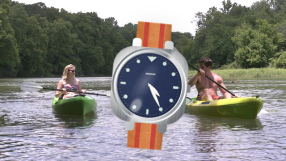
4.25
